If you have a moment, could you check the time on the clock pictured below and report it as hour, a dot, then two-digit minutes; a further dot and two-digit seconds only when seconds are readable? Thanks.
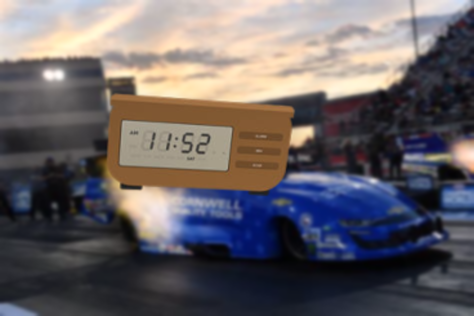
11.52
